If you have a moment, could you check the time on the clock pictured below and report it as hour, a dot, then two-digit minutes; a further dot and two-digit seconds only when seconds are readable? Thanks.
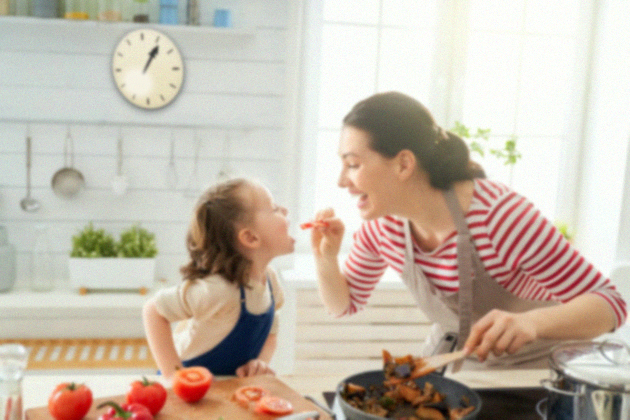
1.06
